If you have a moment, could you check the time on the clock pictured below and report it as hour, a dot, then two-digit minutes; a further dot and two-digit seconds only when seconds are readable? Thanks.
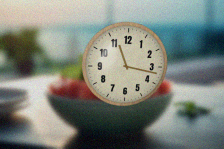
11.17
